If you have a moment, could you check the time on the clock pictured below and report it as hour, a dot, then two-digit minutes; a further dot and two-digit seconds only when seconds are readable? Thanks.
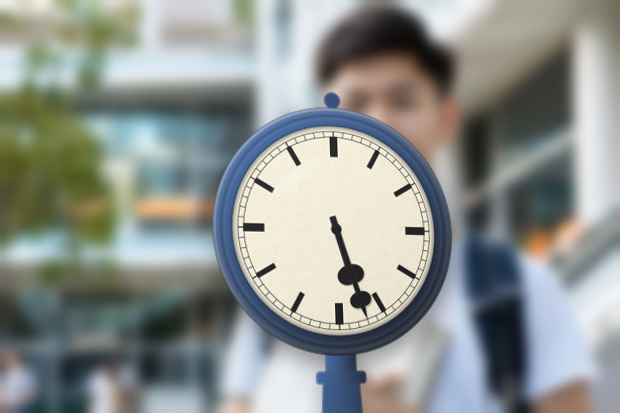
5.27
